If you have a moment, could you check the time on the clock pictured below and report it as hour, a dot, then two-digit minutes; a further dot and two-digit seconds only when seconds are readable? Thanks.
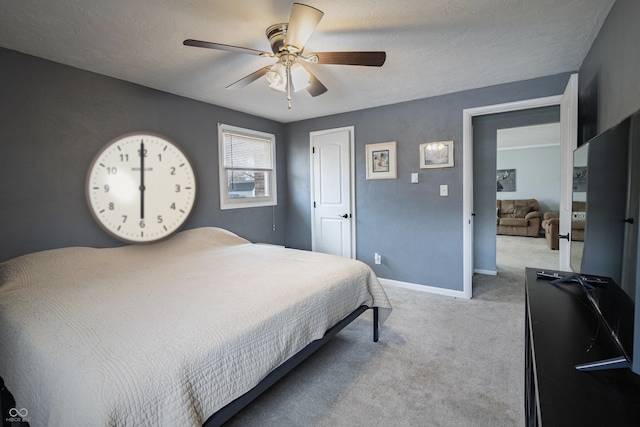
6.00
